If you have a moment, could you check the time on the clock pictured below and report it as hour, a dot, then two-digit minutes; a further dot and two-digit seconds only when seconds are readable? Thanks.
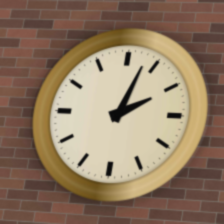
2.03
